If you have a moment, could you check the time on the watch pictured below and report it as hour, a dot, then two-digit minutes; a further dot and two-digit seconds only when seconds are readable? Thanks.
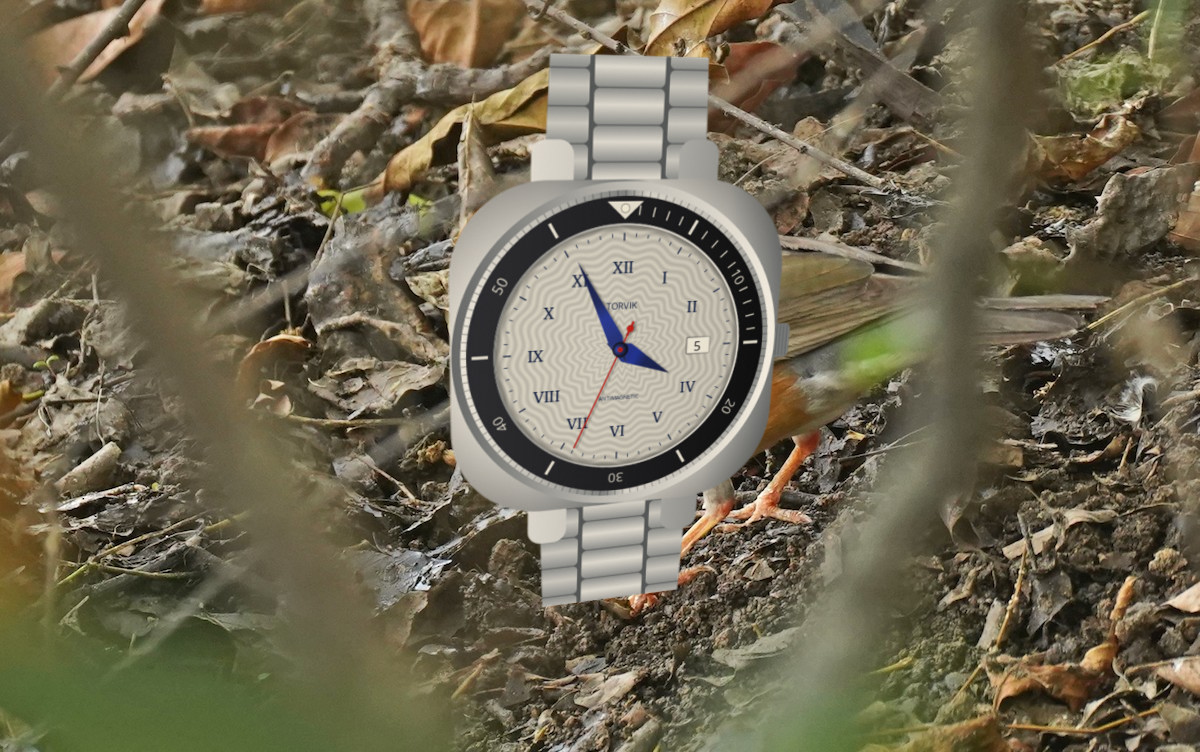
3.55.34
